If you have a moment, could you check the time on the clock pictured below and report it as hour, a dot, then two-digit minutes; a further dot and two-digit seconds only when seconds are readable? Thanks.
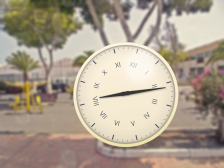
8.11
